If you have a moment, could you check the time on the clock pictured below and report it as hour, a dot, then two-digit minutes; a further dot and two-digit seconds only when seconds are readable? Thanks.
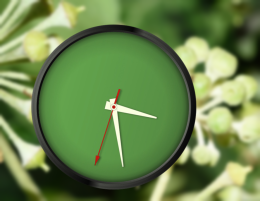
3.28.33
